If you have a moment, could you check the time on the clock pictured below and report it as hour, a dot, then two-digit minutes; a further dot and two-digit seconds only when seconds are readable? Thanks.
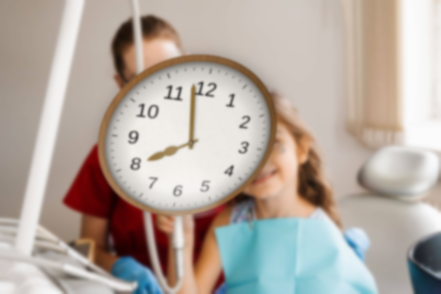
7.58
